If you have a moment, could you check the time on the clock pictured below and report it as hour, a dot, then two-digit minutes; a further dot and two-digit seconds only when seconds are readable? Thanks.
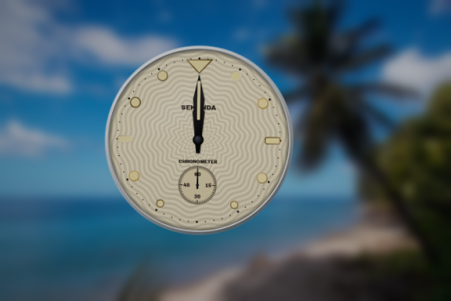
12.00
